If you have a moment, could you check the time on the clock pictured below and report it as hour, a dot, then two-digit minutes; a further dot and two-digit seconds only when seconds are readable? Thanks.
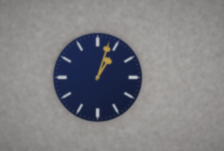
1.03
